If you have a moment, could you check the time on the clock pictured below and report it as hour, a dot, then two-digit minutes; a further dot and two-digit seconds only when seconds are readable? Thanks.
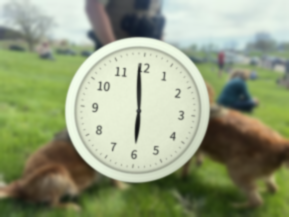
5.59
